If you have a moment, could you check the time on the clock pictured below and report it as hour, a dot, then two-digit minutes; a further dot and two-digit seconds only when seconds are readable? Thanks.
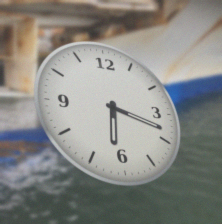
6.18
